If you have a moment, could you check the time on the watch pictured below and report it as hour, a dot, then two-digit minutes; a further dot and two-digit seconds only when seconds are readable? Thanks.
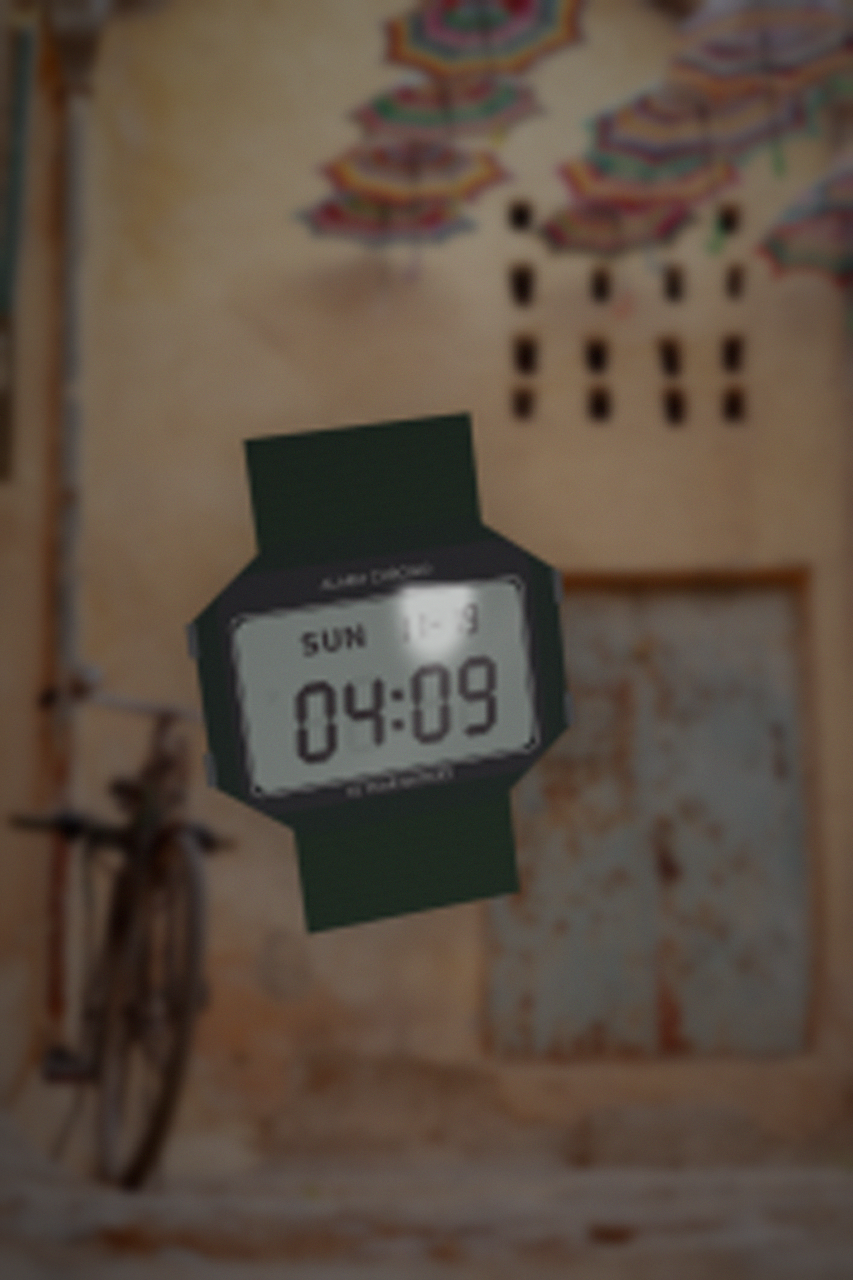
4.09
